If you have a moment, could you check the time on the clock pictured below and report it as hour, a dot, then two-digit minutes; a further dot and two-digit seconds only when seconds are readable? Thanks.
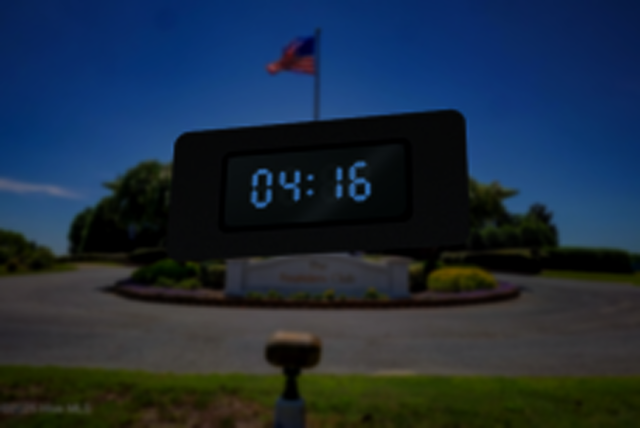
4.16
